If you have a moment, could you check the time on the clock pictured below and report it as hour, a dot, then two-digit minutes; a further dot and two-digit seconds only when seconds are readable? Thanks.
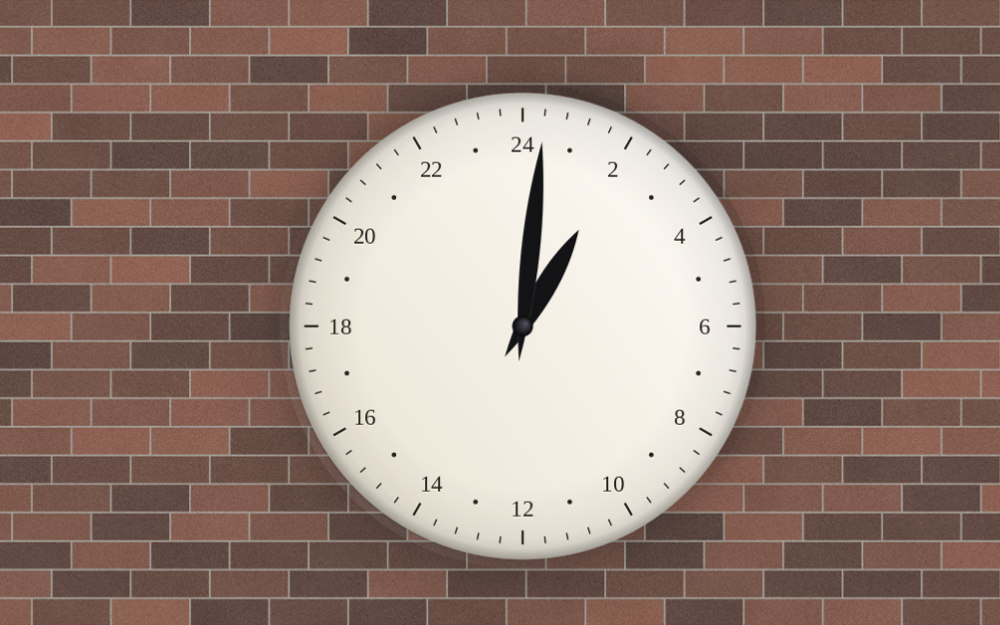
2.01
